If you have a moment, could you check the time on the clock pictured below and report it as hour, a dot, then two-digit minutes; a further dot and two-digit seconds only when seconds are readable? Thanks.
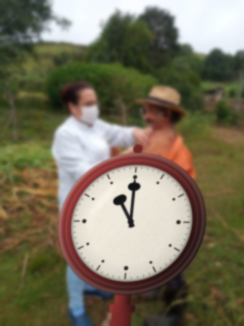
11.00
